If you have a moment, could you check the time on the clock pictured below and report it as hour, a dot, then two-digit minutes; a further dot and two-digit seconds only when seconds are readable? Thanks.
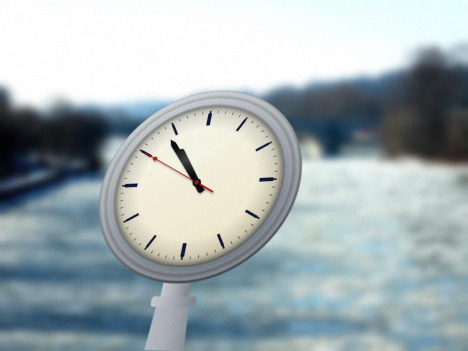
10.53.50
